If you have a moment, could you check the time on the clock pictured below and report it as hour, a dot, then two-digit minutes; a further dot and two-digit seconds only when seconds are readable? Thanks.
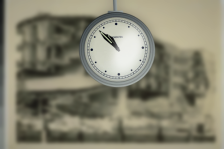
10.53
